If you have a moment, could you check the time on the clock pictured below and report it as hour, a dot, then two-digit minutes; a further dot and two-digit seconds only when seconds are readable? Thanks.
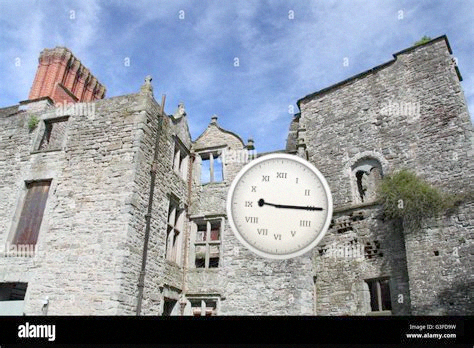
9.15
